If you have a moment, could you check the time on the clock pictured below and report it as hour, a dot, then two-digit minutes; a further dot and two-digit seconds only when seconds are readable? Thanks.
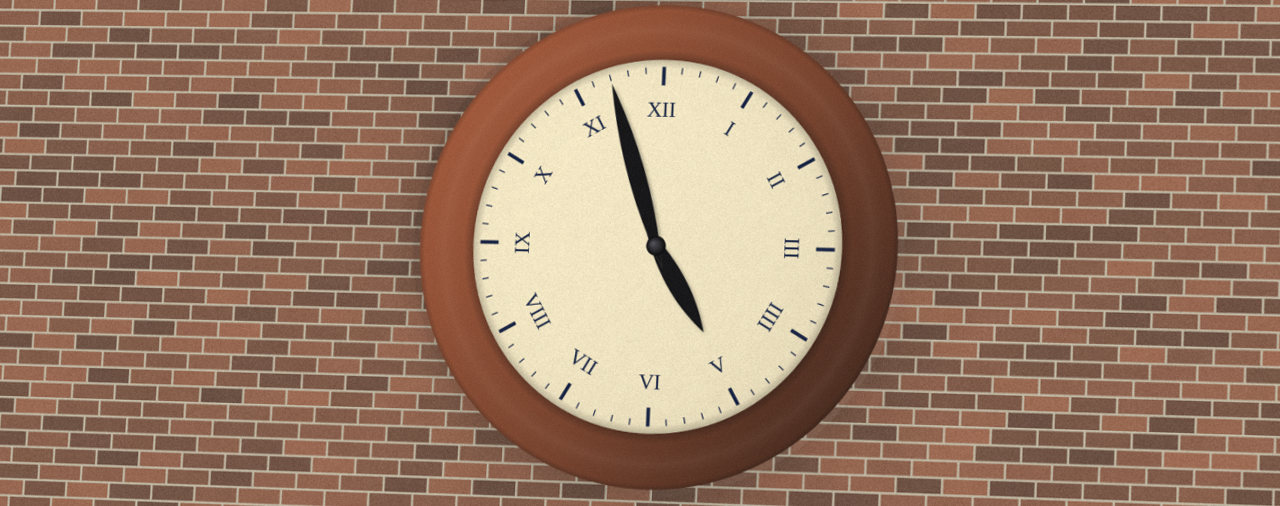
4.57
